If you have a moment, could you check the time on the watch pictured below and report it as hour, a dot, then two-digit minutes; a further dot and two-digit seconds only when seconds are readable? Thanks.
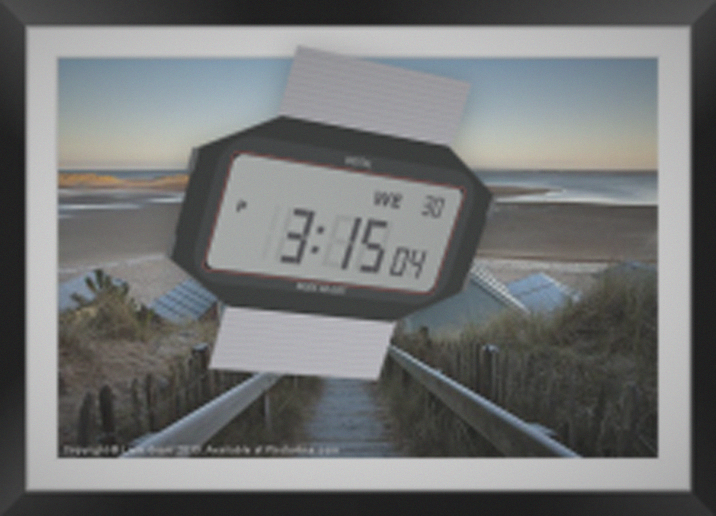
3.15.04
